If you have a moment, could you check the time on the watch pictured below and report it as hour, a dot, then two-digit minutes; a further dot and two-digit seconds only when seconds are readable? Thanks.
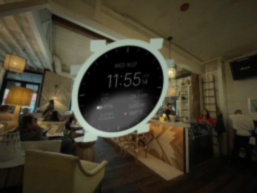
11.55
